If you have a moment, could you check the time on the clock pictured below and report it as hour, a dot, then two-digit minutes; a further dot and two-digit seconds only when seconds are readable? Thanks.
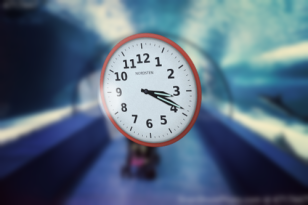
3.19
